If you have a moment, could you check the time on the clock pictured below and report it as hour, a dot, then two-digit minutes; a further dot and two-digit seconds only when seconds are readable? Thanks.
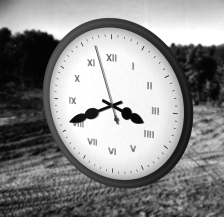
3.40.57
